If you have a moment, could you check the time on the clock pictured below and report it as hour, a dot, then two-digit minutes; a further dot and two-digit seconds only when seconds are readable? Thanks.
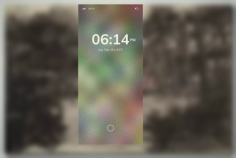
6.14
